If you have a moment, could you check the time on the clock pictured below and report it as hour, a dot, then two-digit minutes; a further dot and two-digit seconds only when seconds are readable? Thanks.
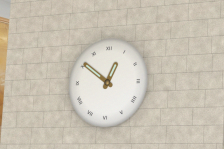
12.51
